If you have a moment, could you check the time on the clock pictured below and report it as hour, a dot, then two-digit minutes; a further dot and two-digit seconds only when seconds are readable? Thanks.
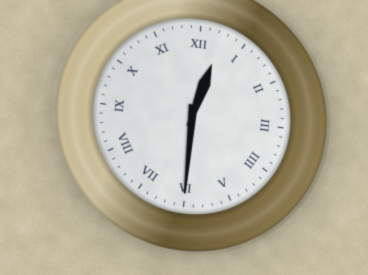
12.30
